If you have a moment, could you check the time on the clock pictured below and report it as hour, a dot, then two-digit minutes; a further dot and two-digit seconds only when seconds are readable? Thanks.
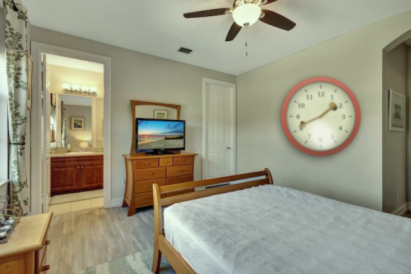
1.41
